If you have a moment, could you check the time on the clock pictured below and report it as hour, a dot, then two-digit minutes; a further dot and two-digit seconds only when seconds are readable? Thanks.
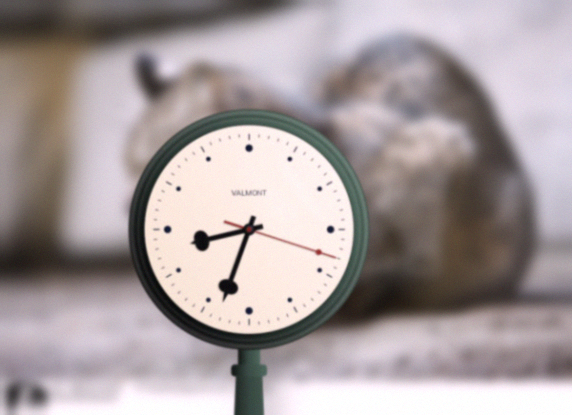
8.33.18
